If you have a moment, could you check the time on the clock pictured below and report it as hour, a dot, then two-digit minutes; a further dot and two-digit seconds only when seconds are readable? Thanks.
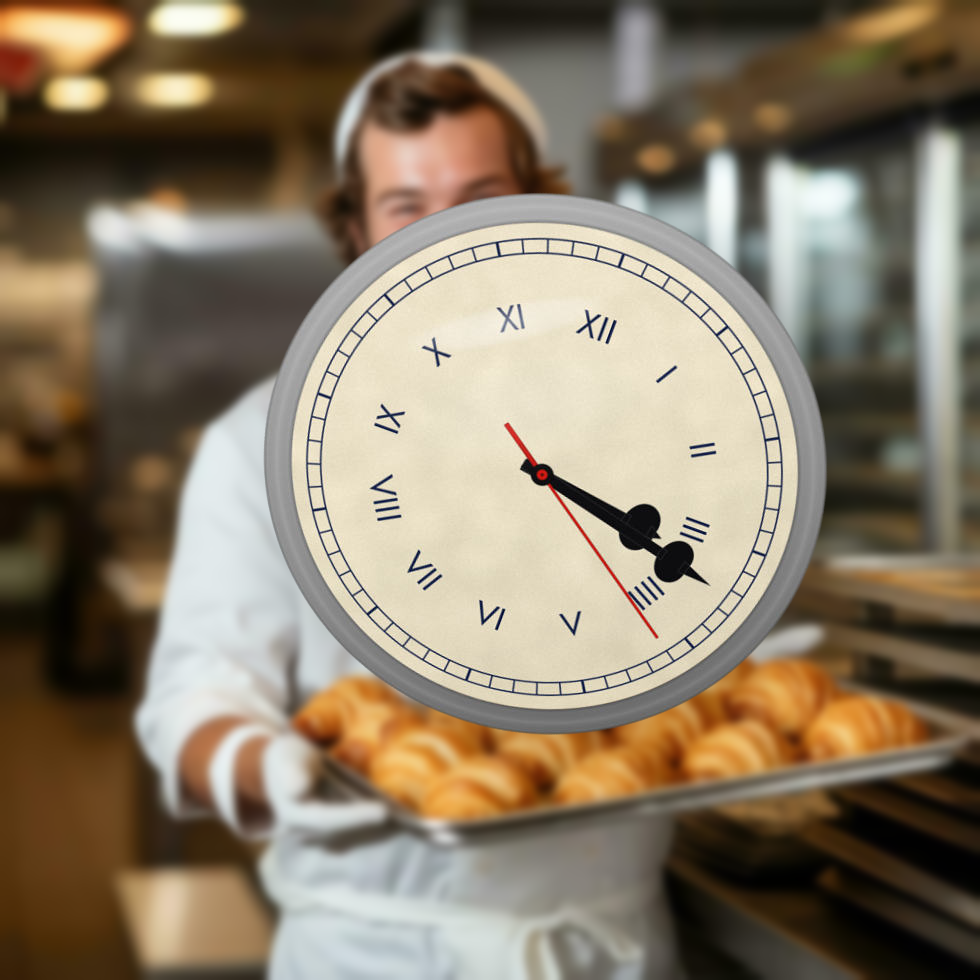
3.17.21
